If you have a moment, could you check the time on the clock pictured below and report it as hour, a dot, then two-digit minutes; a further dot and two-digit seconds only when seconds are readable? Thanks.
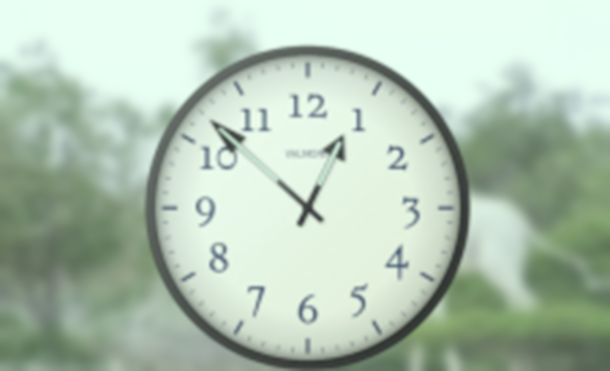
12.52
